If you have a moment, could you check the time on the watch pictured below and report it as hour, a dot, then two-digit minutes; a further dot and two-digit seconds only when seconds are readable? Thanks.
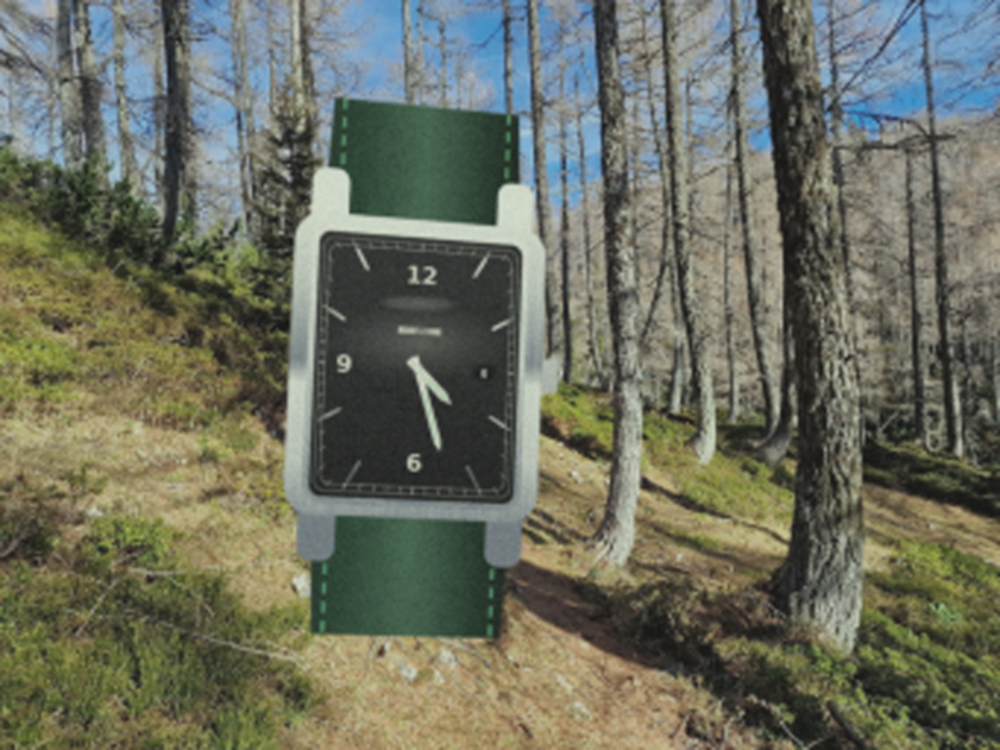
4.27
